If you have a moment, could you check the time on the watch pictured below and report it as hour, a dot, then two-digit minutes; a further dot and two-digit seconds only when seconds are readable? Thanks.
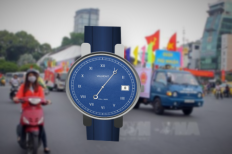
7.06
